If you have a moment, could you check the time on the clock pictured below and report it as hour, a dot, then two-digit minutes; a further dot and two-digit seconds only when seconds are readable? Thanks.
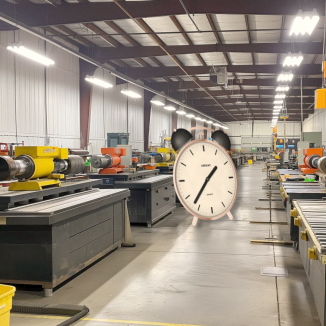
1.37
